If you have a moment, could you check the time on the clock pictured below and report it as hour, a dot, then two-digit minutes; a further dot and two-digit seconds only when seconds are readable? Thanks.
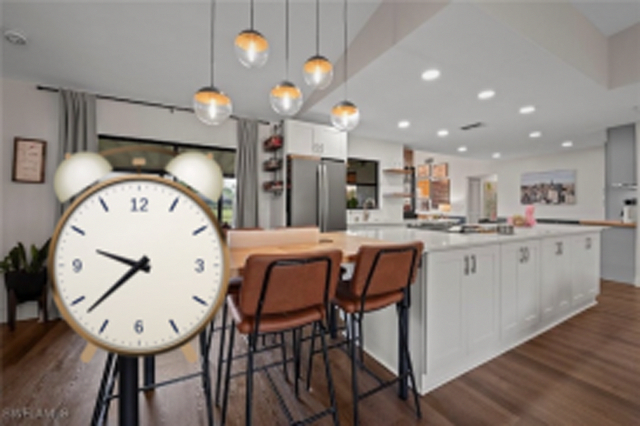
9.38
